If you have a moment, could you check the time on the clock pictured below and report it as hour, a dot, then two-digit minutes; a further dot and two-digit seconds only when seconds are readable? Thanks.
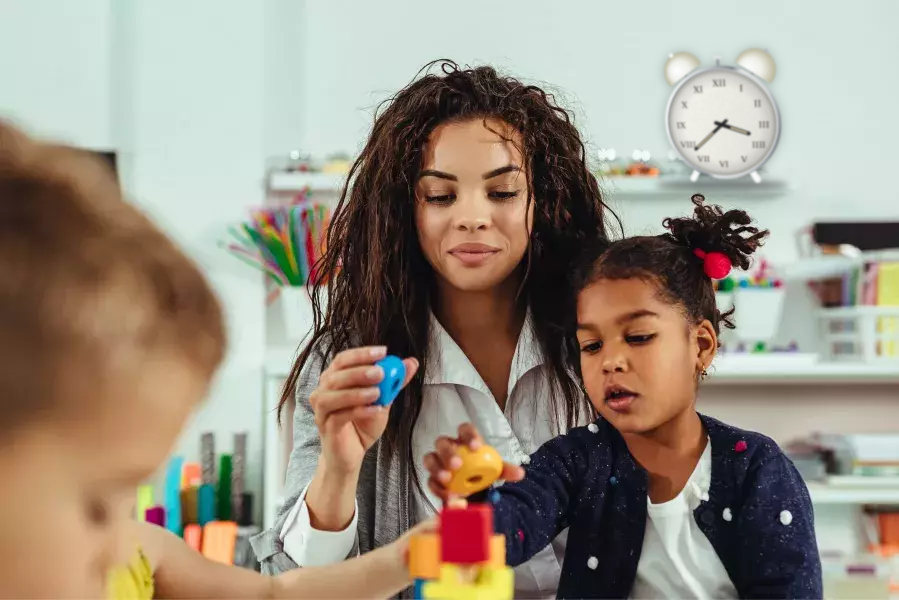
3.38
